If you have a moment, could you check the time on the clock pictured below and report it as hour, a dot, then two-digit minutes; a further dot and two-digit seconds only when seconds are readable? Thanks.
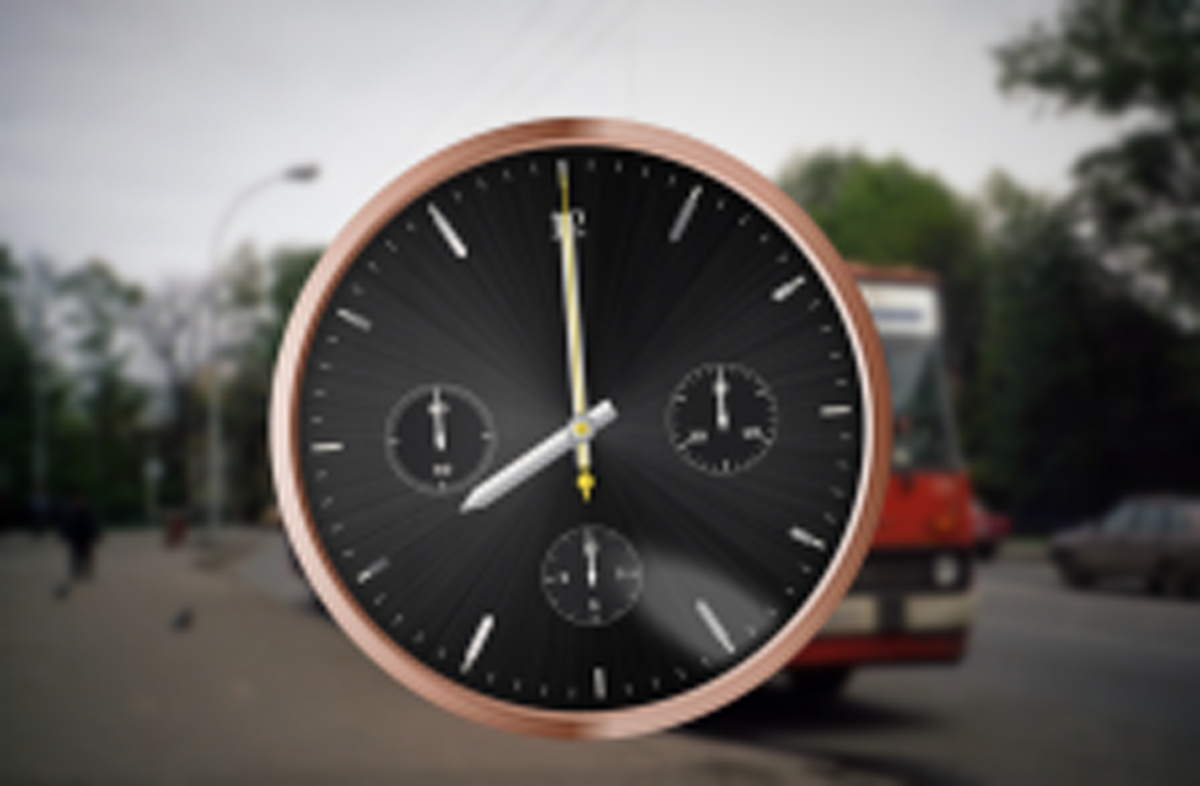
8.00
